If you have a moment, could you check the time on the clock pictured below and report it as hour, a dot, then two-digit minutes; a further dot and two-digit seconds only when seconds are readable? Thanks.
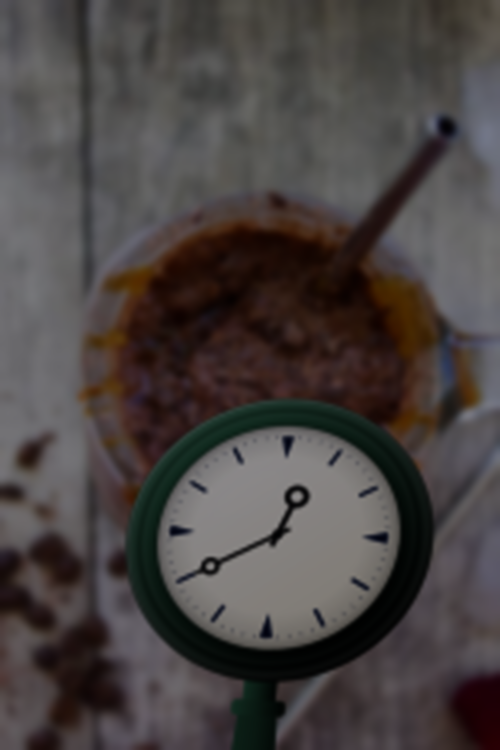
12.40
